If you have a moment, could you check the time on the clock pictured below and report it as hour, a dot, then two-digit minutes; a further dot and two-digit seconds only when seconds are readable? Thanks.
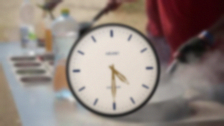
4.30
